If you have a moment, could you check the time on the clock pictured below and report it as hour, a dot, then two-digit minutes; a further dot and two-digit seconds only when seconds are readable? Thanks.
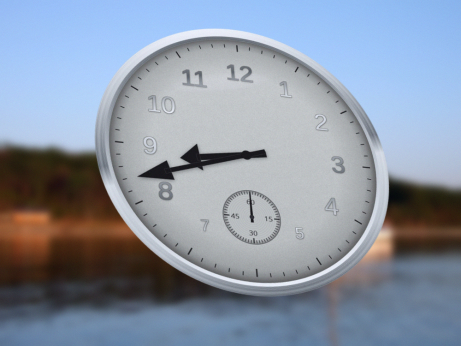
8.42
